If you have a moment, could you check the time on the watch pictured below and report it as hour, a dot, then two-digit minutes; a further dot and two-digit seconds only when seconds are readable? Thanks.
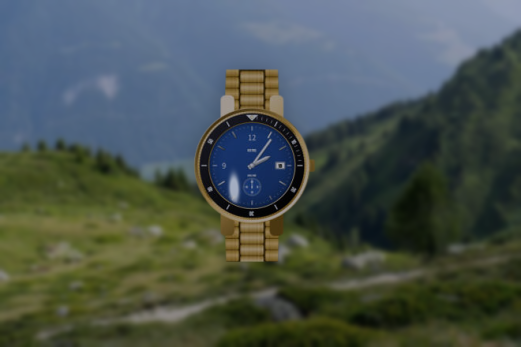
2.06
